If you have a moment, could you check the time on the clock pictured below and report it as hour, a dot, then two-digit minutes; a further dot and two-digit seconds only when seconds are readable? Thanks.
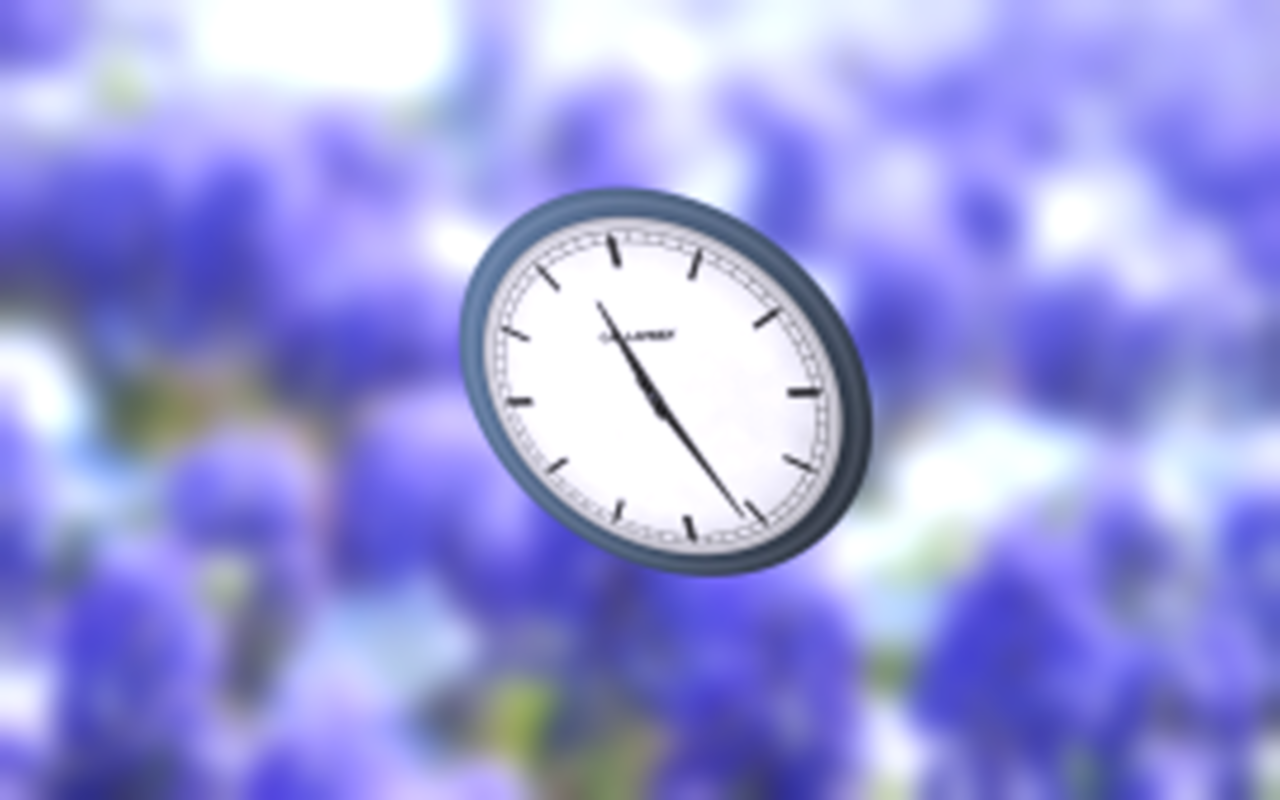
11.26
